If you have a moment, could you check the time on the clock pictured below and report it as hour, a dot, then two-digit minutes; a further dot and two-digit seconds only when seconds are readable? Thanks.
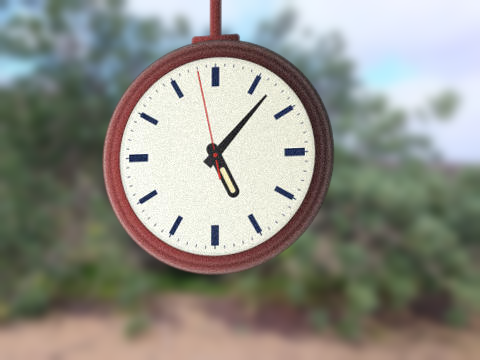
5.06.58
